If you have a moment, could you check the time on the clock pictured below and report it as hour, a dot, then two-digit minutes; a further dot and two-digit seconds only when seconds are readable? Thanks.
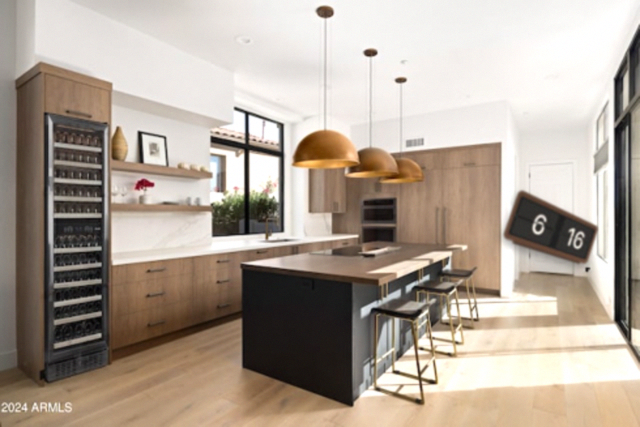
6.16
